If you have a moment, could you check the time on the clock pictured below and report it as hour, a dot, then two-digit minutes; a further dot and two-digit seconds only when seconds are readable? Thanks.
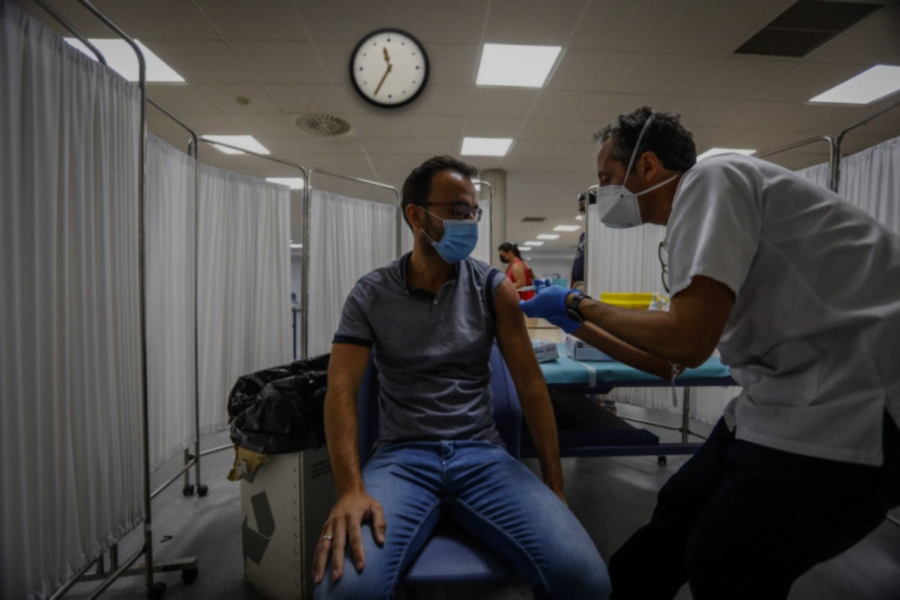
11.35
